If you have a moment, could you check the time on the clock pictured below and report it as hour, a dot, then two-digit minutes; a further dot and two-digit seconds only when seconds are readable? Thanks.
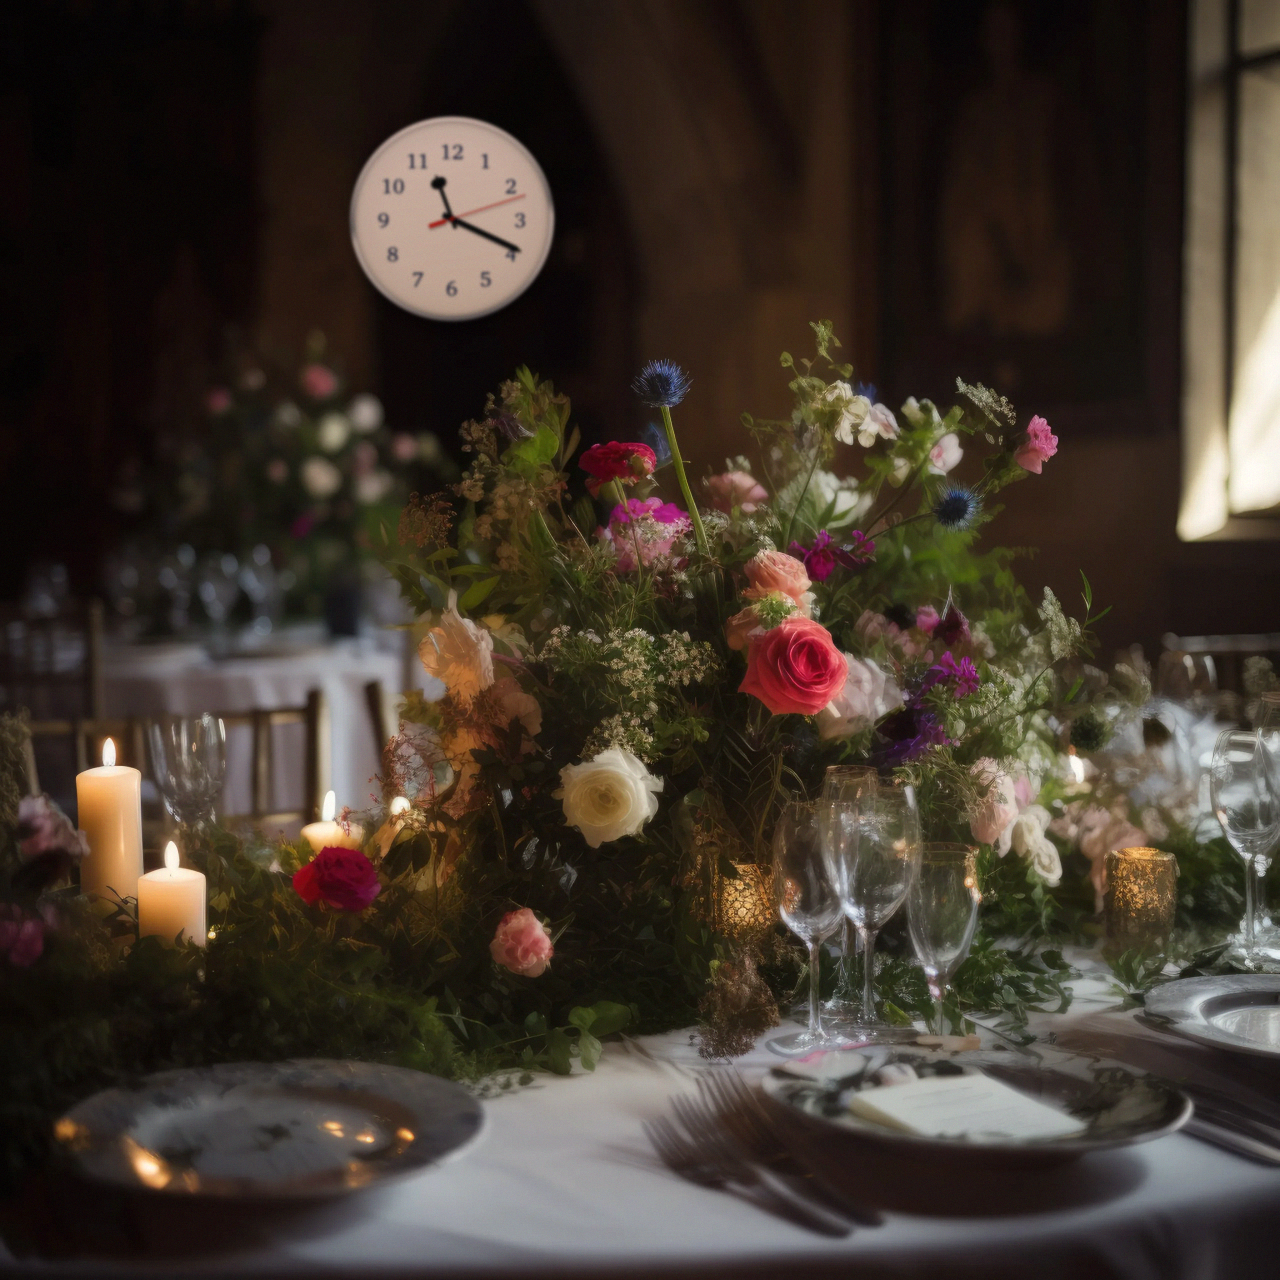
11.19.12
